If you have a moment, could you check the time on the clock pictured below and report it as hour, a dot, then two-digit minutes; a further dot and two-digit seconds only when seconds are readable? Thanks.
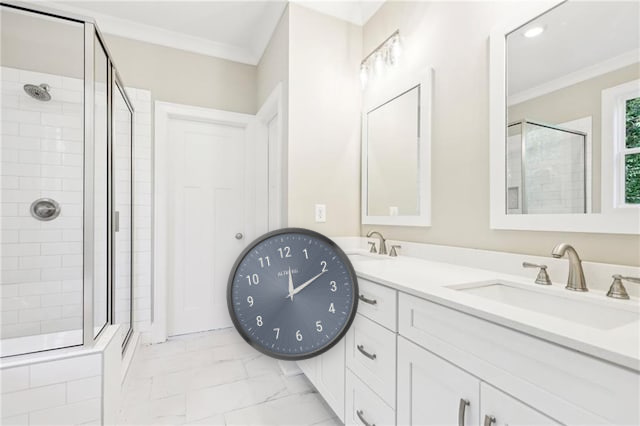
12.11
